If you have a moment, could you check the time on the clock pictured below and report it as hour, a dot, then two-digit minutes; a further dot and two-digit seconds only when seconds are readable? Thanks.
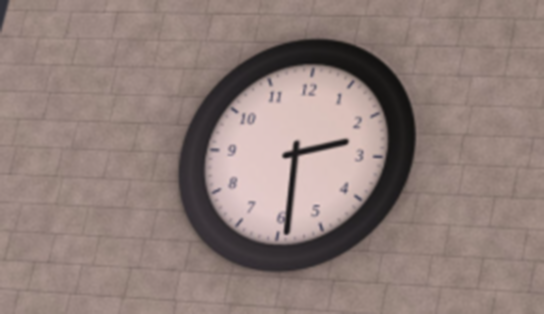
2.29
